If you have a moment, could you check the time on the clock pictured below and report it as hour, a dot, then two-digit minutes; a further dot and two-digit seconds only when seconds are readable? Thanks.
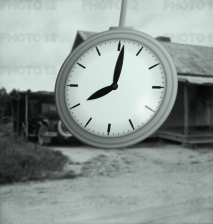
8.01
